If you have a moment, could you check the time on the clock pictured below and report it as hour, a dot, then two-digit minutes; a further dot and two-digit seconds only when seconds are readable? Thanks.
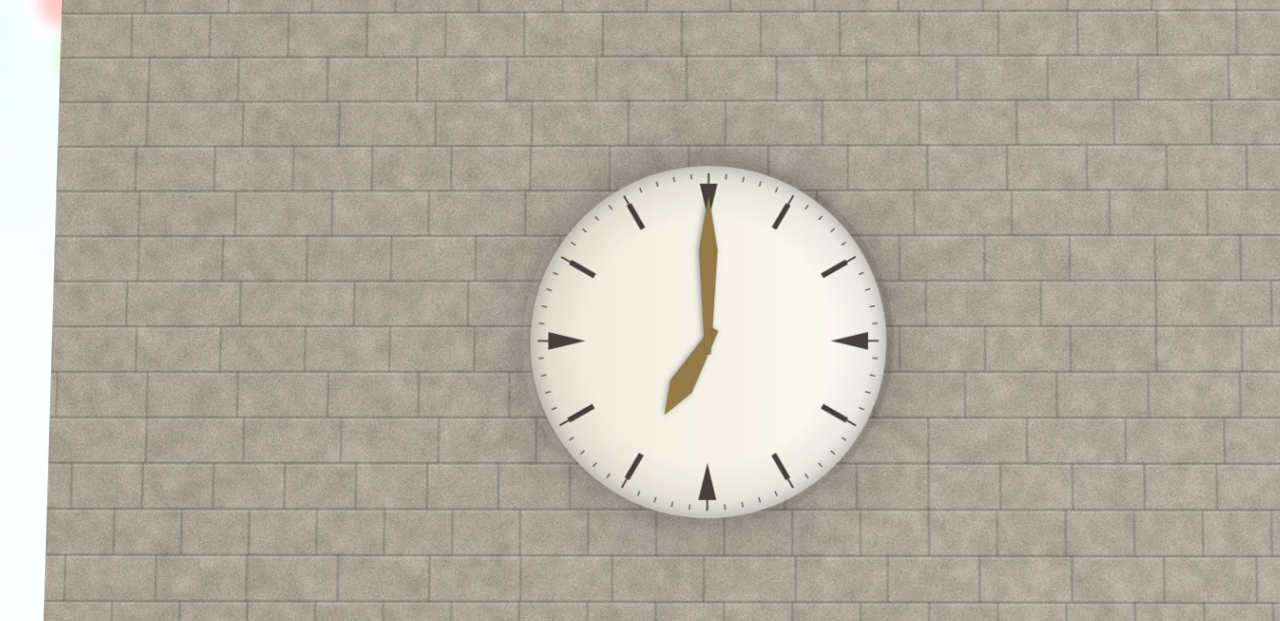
7.00
